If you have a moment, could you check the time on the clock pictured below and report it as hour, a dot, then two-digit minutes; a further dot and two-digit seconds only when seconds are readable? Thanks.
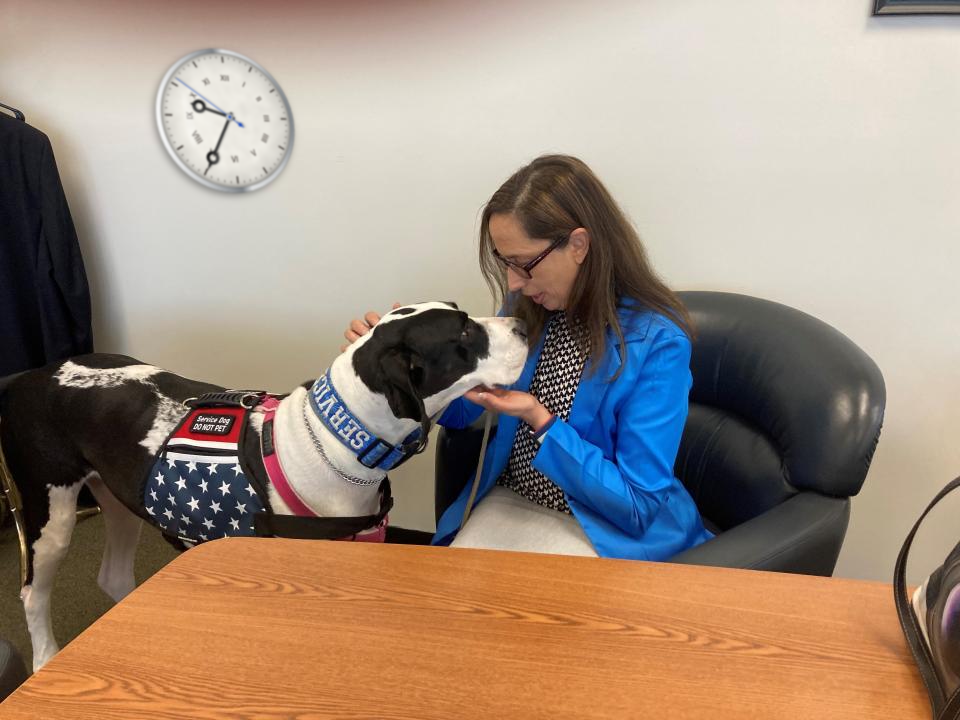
9.34.51
